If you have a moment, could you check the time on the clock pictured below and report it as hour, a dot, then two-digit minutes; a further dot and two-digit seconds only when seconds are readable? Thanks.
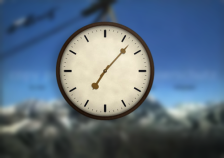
7.07
